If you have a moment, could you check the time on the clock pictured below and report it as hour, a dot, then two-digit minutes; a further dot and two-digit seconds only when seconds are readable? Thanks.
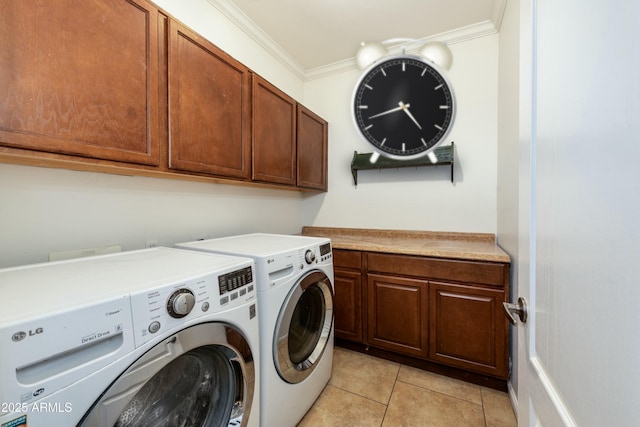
4.42
